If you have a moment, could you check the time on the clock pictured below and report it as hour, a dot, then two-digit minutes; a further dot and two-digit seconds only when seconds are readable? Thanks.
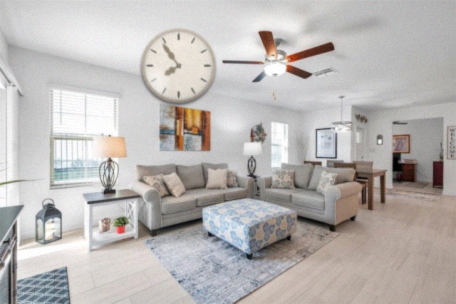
7.54
